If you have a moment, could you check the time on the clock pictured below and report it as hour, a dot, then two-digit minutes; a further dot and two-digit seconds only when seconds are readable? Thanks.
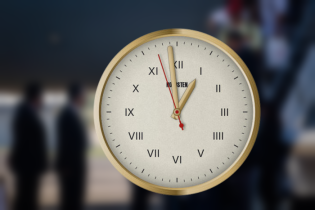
12.58.57
